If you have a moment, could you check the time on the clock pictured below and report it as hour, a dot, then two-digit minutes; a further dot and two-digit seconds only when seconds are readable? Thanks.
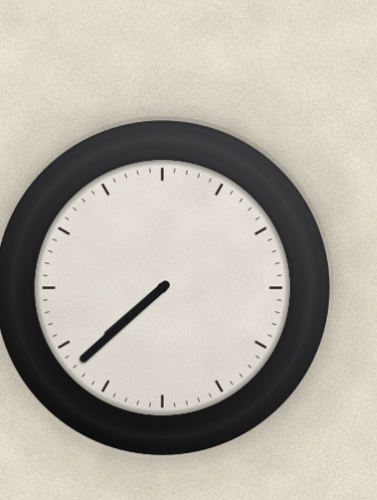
7.38
